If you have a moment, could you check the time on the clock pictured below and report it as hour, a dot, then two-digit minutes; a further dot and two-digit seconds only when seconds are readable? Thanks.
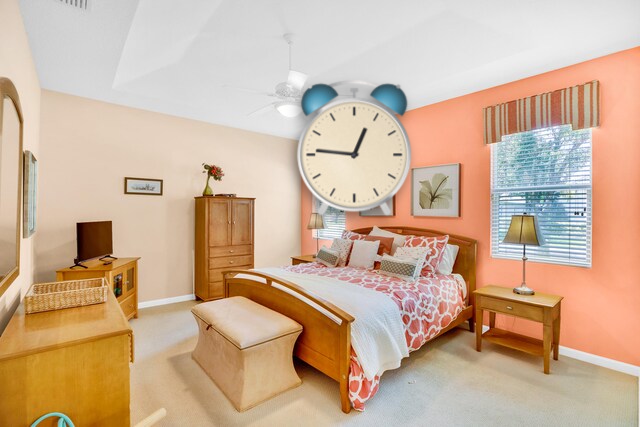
12.46
